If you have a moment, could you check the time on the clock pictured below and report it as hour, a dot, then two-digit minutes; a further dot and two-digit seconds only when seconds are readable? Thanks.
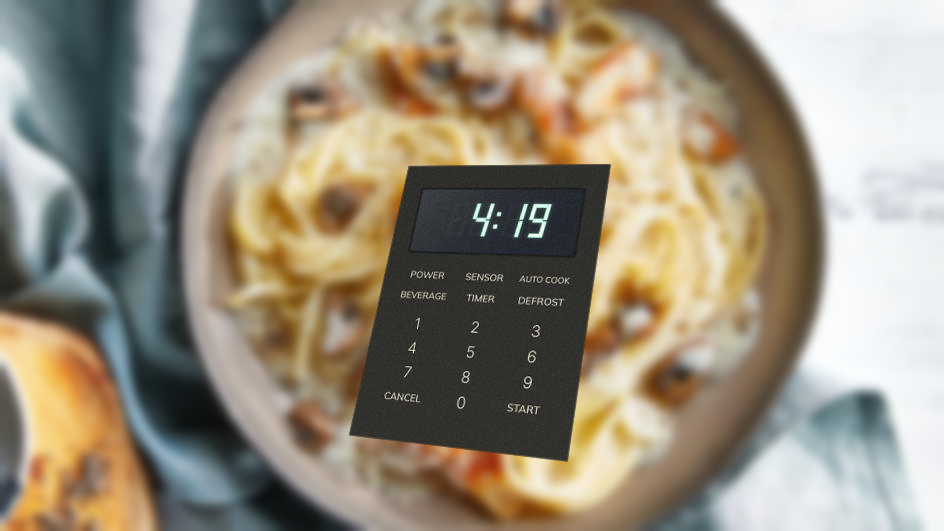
4.19
